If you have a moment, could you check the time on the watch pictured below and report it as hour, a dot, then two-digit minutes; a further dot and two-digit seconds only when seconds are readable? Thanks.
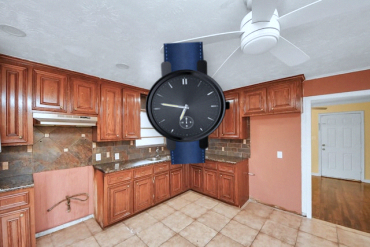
6.47
